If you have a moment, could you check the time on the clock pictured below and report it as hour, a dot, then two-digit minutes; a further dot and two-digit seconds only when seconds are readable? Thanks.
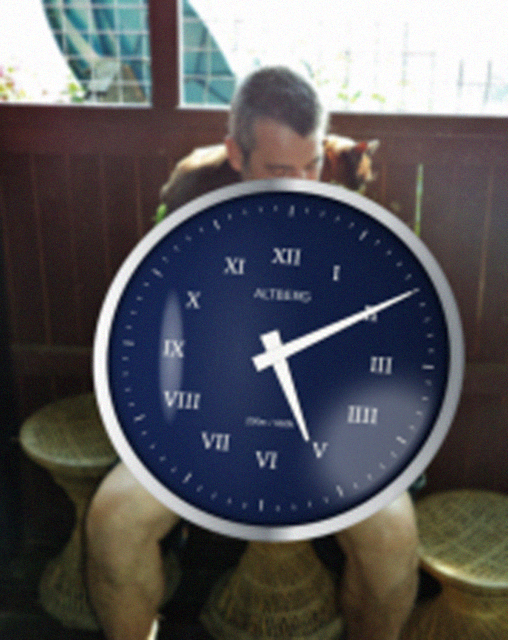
5.10
